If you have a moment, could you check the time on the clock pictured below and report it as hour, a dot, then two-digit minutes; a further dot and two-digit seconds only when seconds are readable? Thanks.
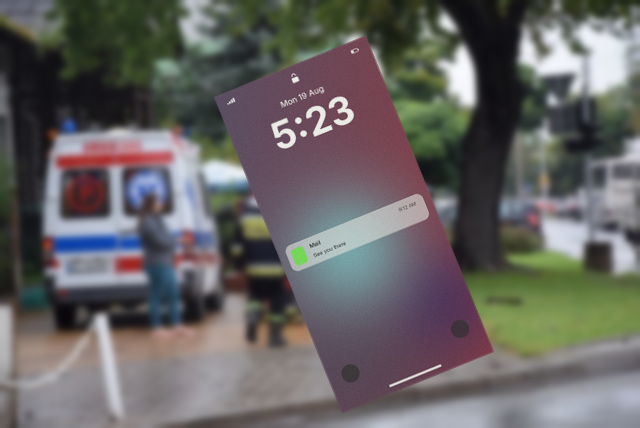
5.23
